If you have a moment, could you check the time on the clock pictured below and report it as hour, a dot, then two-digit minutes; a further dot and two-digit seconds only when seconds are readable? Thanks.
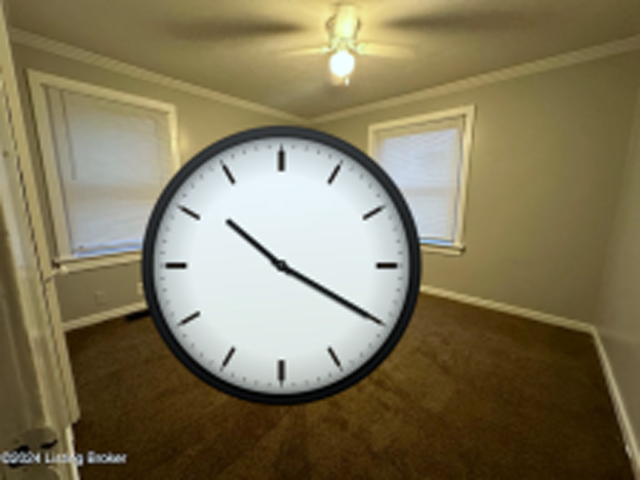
10.20
